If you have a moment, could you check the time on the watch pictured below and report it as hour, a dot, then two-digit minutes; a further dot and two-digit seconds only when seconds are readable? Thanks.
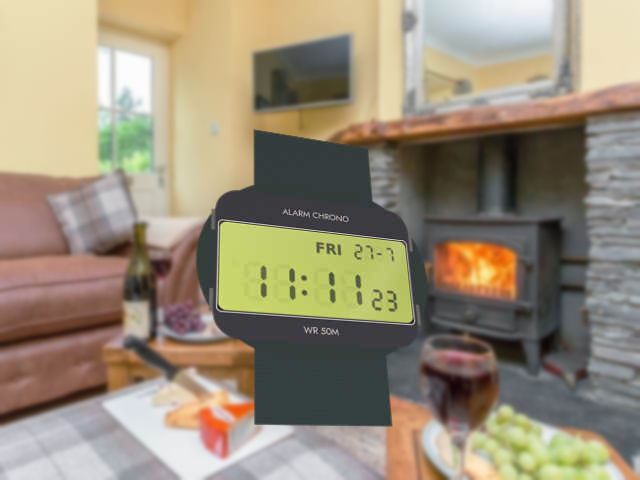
11.11.23
